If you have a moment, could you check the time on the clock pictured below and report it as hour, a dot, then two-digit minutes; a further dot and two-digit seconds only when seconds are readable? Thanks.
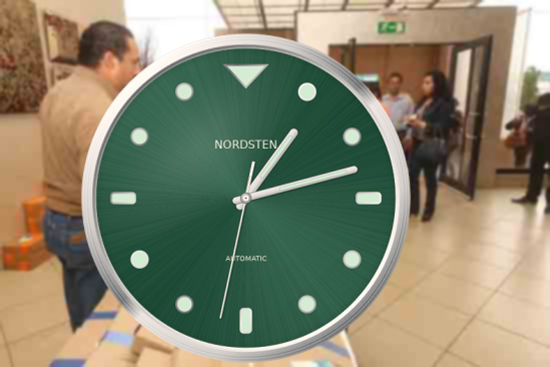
1.12.32
